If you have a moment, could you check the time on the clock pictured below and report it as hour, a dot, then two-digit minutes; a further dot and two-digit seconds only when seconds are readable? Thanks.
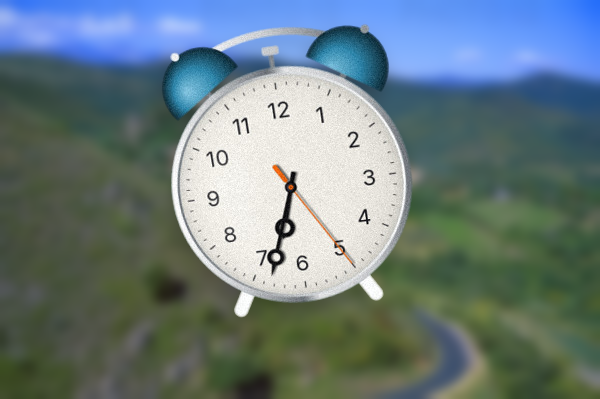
6.33.25
